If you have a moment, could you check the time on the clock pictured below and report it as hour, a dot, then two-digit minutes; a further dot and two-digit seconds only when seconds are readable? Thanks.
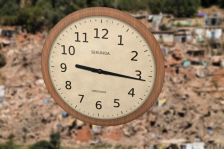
9.16
